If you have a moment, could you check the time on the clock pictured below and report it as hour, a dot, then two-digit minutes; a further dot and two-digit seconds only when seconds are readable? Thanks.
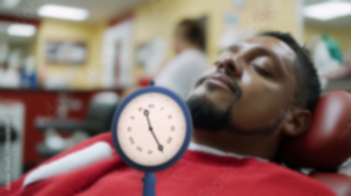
11.25
